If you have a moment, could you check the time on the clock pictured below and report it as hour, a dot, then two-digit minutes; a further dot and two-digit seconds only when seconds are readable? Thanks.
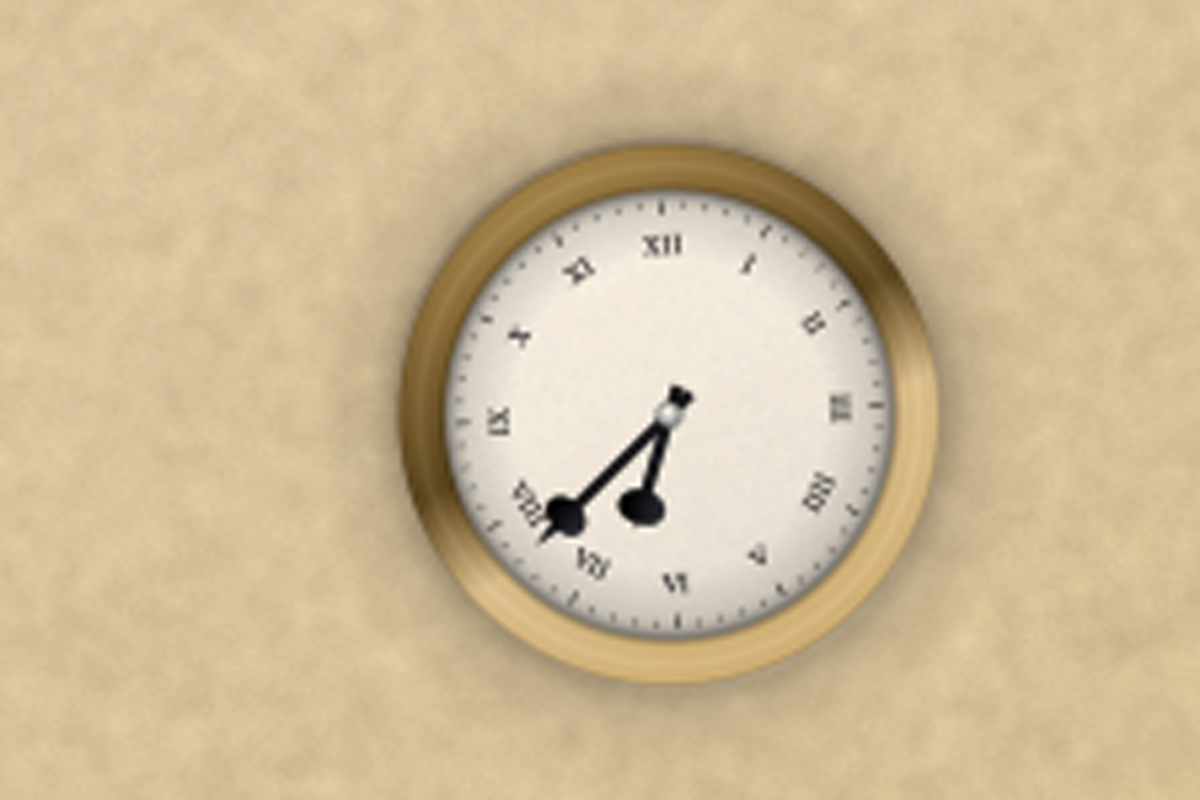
6.38
